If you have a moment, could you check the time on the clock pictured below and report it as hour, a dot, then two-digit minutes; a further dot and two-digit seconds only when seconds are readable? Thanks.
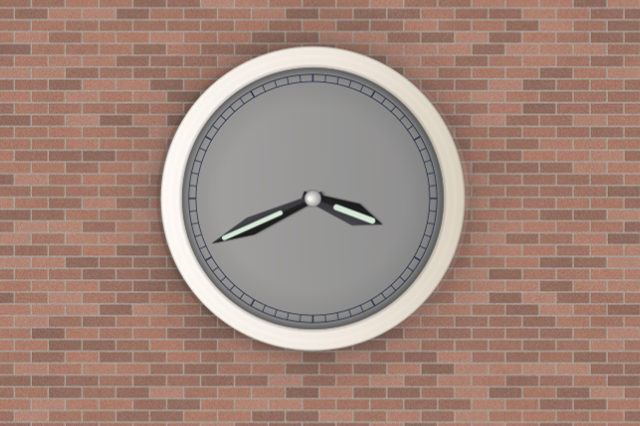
3.41
